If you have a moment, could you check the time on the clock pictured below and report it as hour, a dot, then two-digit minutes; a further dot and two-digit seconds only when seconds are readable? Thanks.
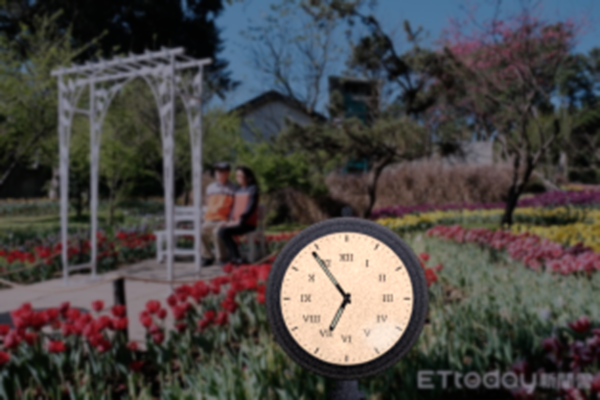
6.54
